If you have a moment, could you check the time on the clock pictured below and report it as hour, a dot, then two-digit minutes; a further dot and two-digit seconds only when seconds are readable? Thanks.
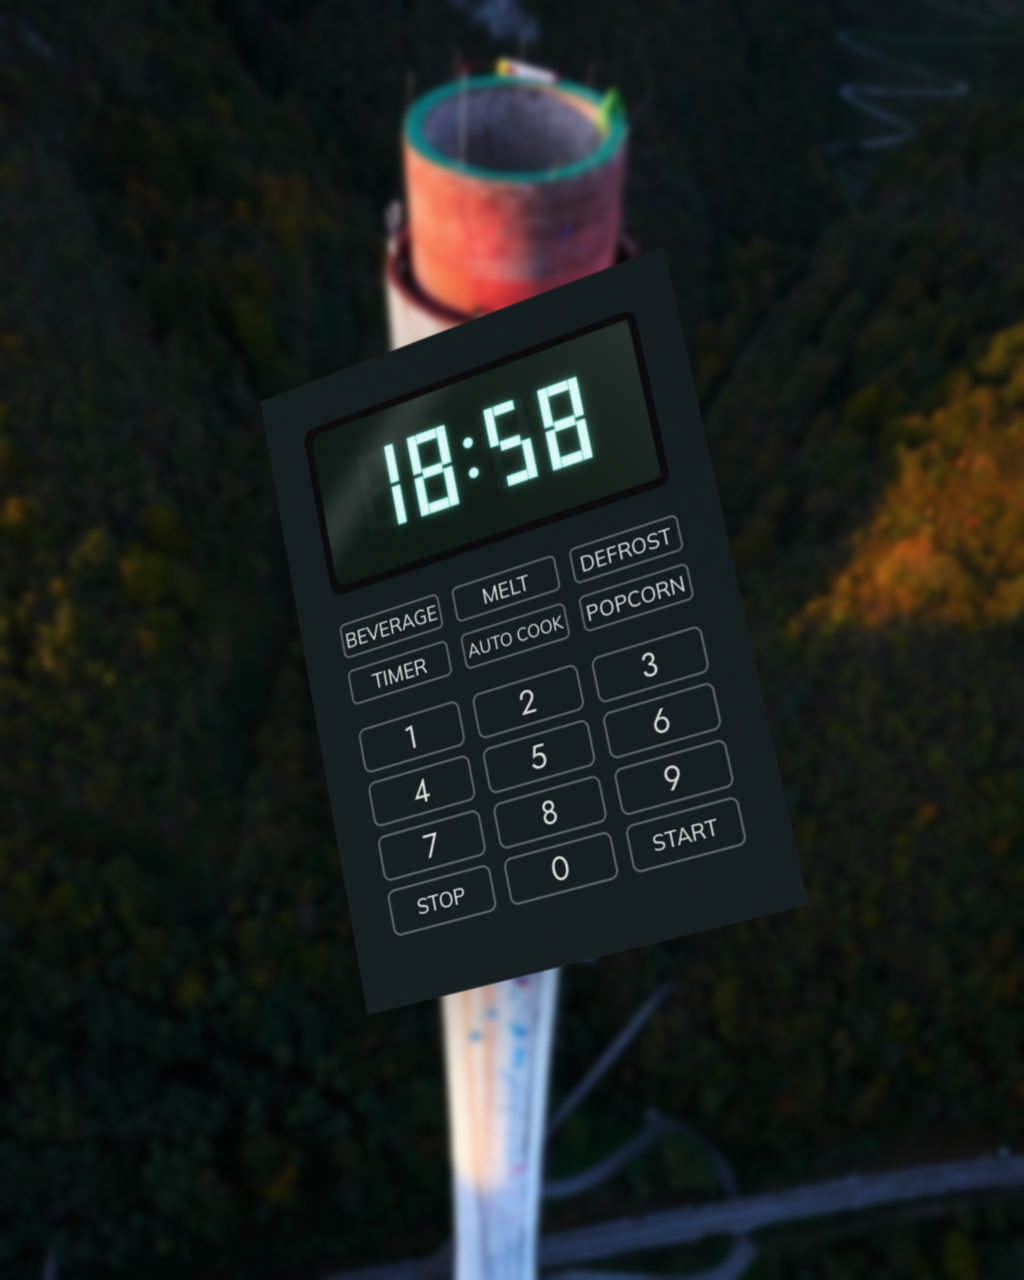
18.58
